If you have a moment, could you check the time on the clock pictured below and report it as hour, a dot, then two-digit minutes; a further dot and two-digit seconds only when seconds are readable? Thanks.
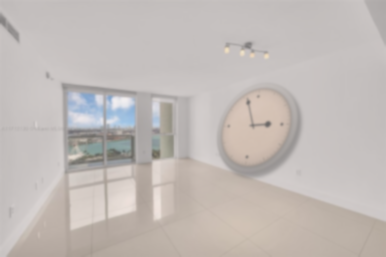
2.56
